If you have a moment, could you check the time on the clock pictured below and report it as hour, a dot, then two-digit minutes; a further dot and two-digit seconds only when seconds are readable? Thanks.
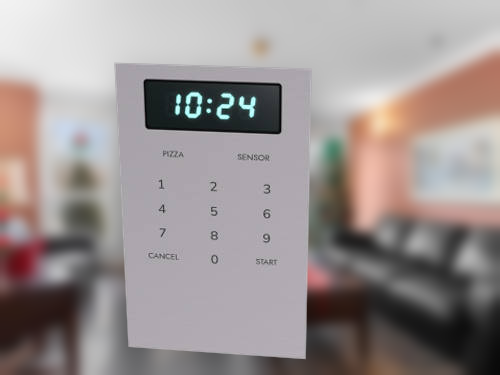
10.24
